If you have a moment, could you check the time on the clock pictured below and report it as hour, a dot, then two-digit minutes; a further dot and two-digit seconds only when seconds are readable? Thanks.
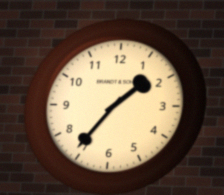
1.36
